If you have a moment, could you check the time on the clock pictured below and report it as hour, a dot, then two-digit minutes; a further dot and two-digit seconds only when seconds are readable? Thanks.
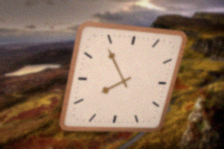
7.54
